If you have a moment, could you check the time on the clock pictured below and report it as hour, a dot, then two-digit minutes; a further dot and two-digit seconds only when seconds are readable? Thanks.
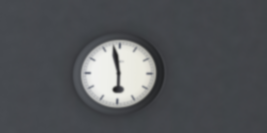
5.58
